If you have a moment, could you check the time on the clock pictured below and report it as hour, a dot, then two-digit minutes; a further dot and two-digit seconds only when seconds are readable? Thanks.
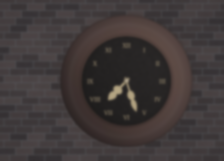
7.27
